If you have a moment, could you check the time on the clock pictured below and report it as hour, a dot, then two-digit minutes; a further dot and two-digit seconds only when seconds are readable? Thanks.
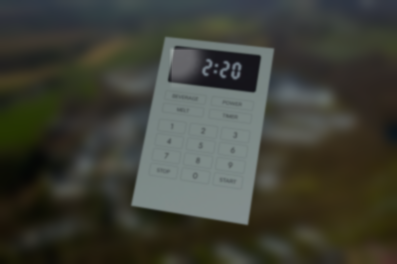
2.20
